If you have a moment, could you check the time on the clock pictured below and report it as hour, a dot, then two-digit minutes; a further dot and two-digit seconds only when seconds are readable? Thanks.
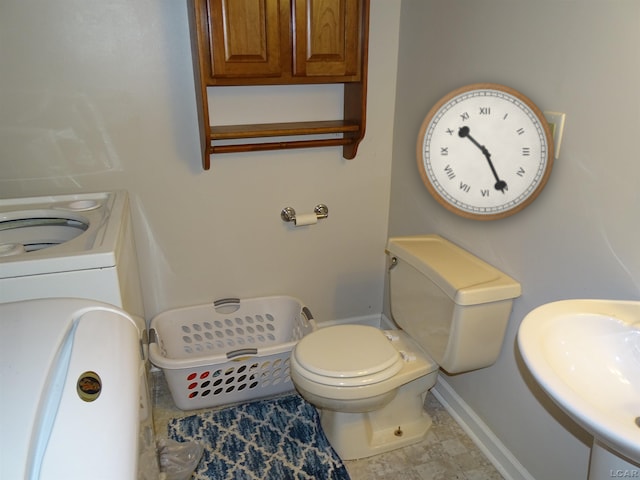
10.26
